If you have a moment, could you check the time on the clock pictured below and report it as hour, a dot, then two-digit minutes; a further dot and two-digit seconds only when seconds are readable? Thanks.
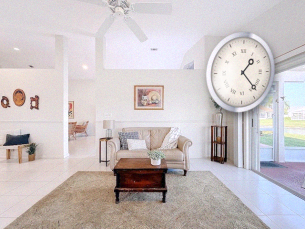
1.23
